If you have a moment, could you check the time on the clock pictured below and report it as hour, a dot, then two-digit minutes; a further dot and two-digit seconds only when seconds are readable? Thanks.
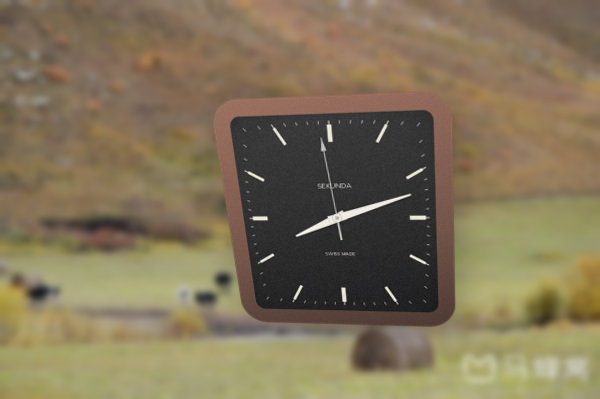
8.11.59
